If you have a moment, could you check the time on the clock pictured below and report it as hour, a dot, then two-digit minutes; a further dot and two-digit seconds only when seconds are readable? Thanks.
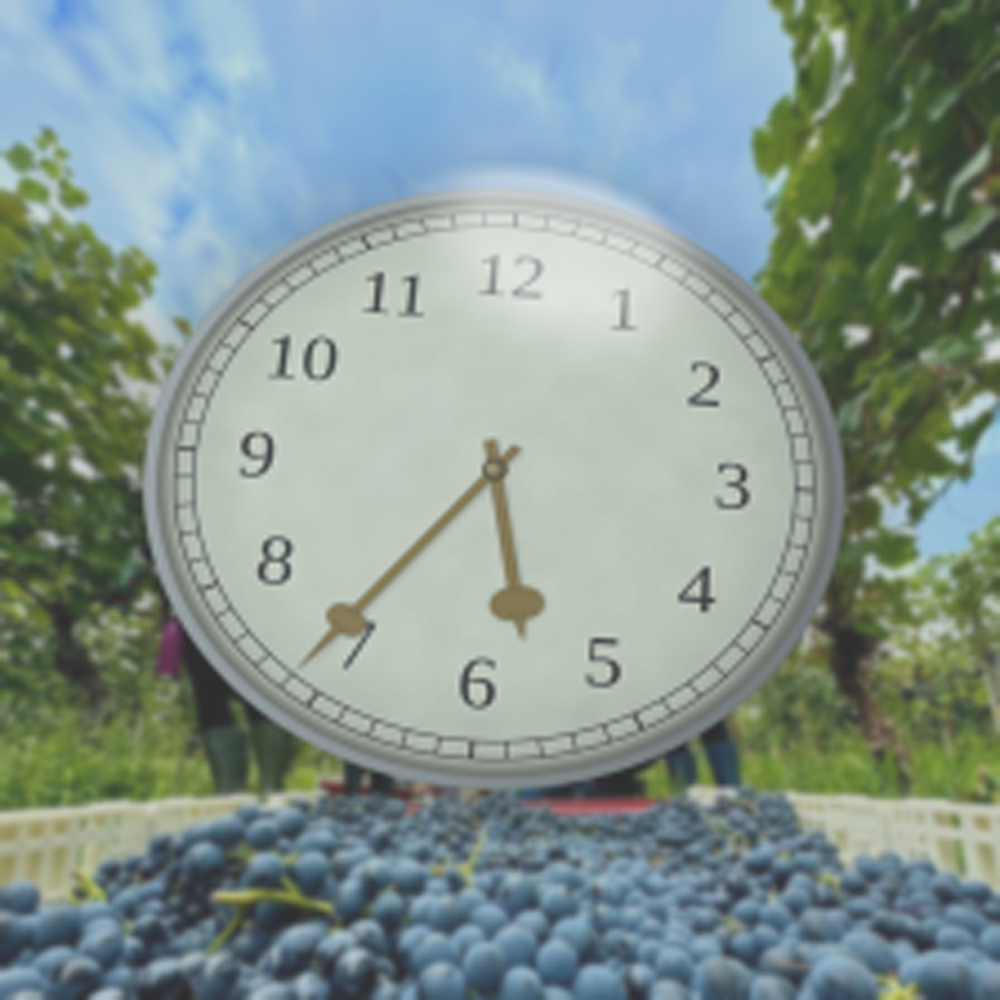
5.36
